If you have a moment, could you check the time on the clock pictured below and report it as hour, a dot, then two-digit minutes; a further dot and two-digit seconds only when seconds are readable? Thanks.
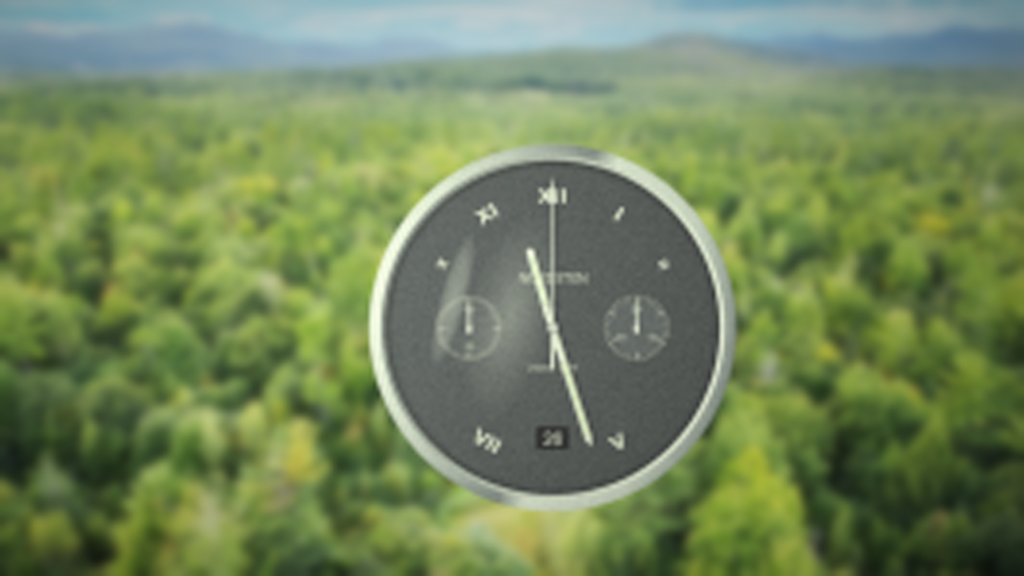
11.27
